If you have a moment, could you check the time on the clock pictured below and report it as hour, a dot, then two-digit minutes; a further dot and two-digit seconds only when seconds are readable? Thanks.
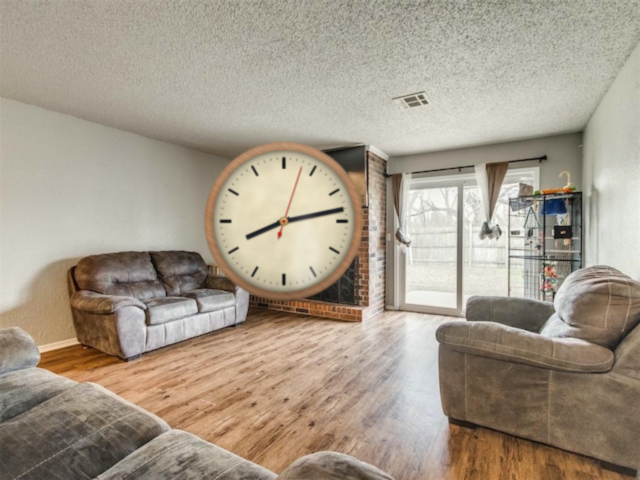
8.13.03
